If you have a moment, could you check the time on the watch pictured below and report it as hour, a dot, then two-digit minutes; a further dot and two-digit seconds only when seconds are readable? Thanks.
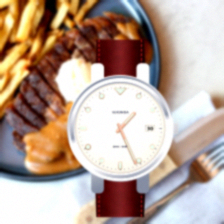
1.26
